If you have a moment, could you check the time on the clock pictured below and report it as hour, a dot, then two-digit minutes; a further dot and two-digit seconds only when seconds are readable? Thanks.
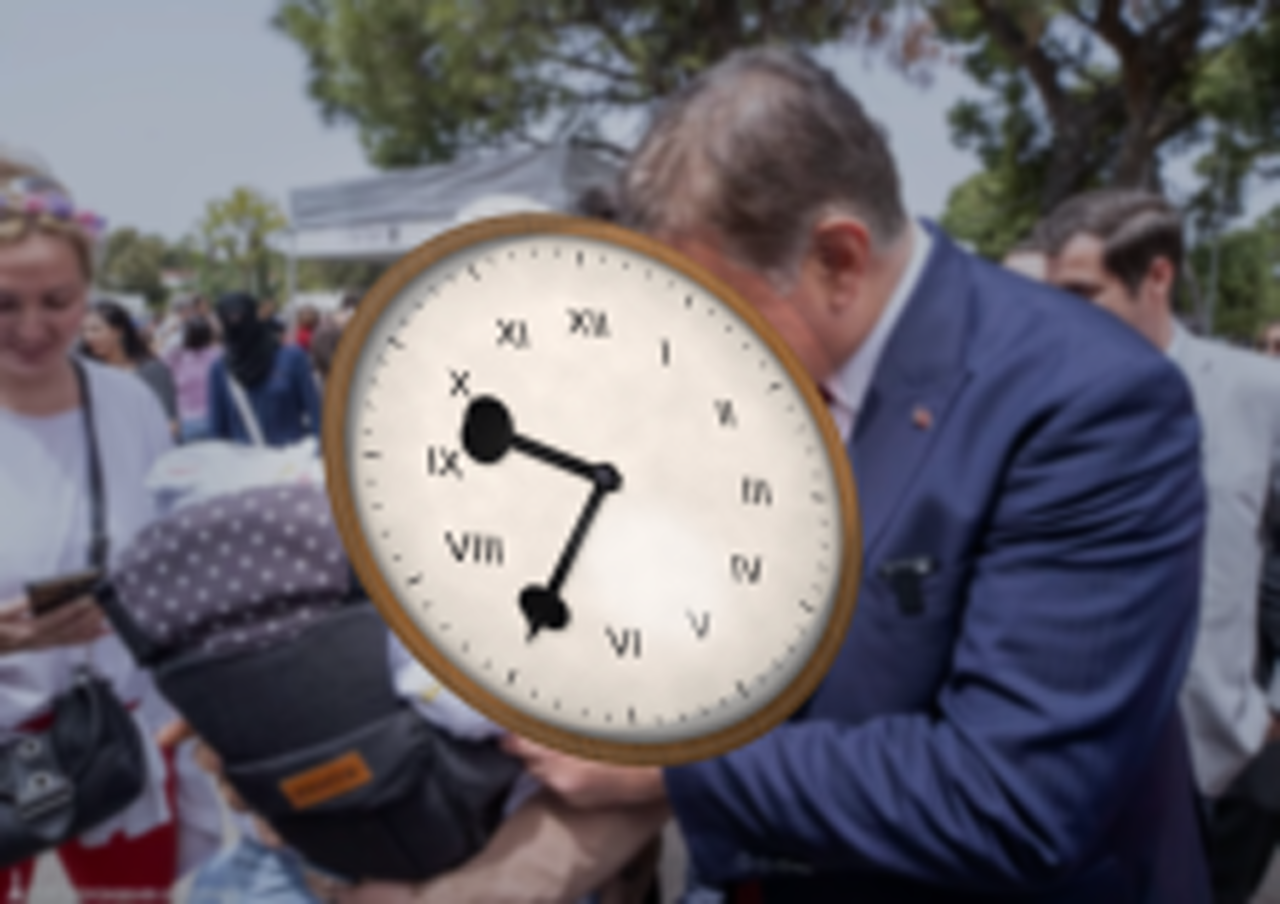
9.35
